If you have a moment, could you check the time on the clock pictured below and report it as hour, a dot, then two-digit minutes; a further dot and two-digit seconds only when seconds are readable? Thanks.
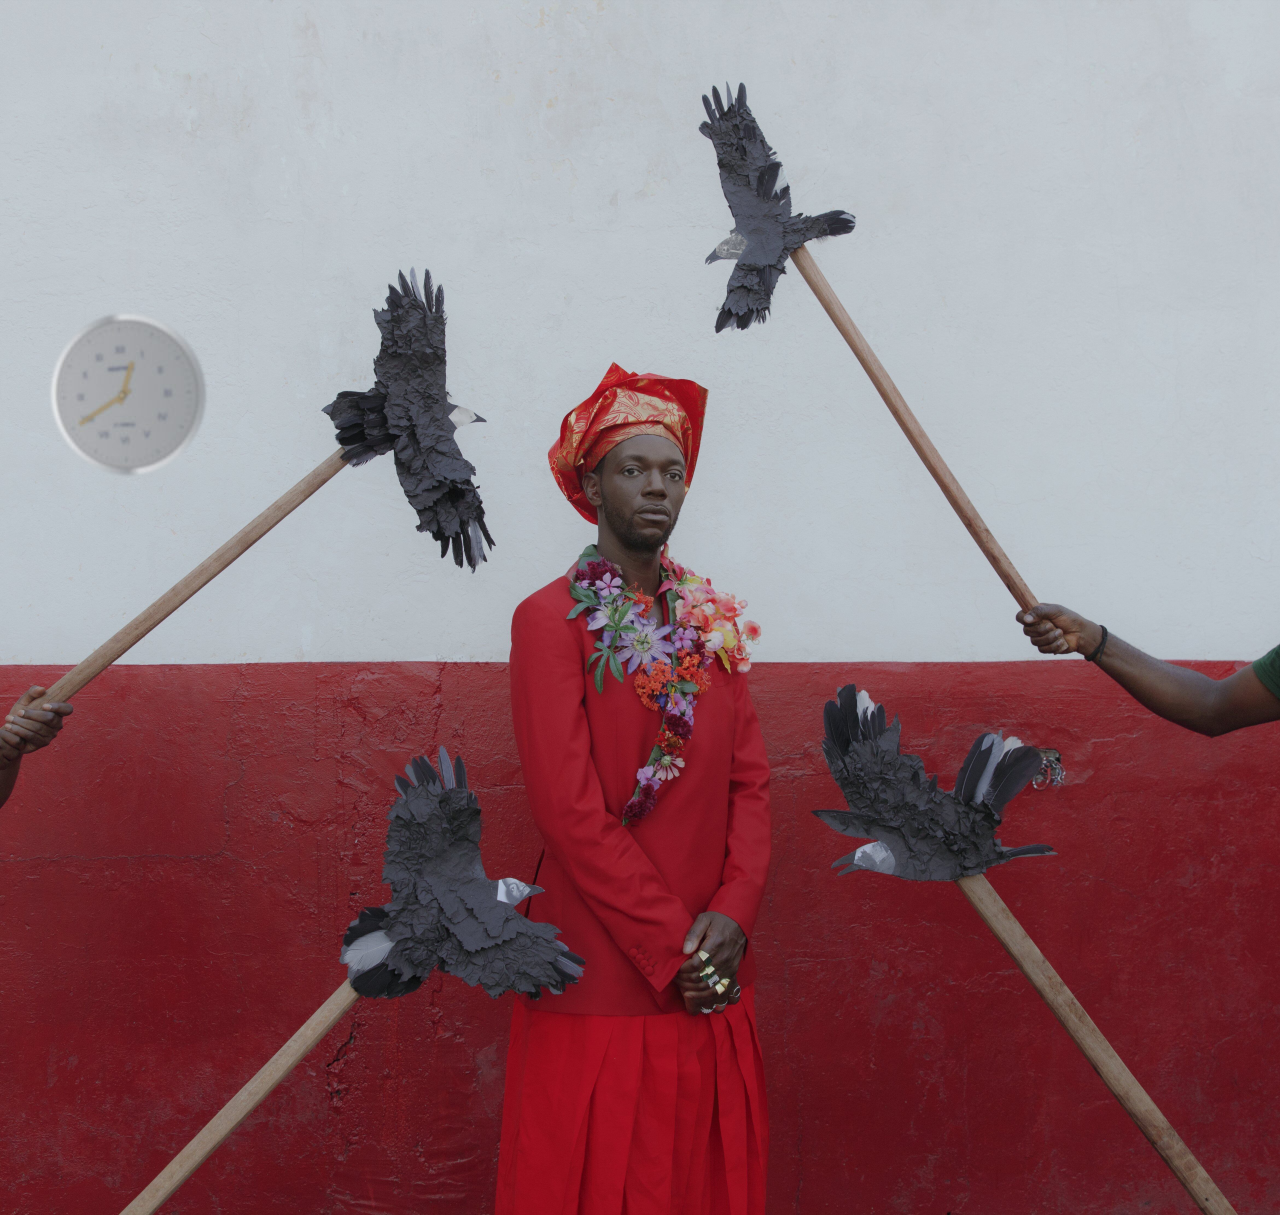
12.40
